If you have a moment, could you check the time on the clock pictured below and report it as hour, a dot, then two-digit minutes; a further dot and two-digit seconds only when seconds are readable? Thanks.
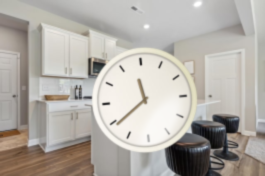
11.39
